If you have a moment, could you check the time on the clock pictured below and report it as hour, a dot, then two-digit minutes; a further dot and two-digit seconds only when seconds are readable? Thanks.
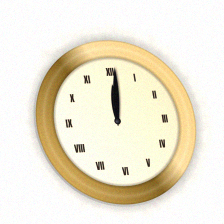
12.01
